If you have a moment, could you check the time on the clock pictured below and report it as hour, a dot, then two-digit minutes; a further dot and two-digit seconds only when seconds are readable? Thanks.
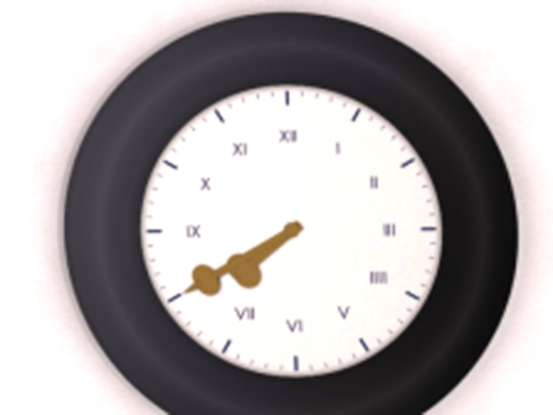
7.40
